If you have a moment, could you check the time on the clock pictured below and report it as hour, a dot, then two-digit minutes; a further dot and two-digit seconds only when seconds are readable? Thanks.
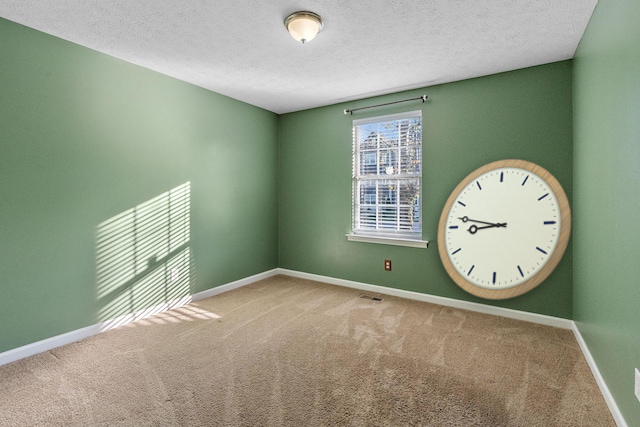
8.47
